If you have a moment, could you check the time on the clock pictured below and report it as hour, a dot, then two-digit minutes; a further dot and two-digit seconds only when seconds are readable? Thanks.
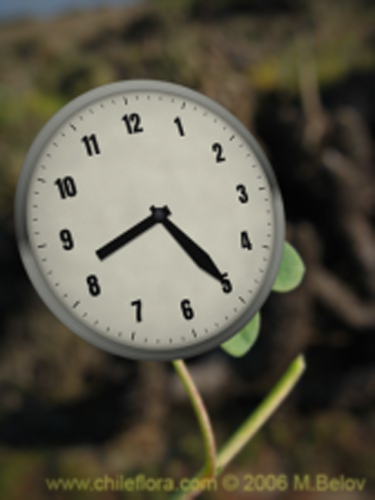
8.25
